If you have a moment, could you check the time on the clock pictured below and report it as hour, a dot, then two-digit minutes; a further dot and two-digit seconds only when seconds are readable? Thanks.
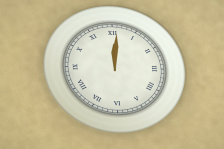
12.01
